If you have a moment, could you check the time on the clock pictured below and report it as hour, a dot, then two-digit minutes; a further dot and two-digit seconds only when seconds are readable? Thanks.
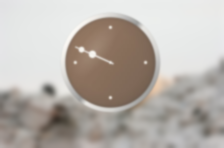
9.49
